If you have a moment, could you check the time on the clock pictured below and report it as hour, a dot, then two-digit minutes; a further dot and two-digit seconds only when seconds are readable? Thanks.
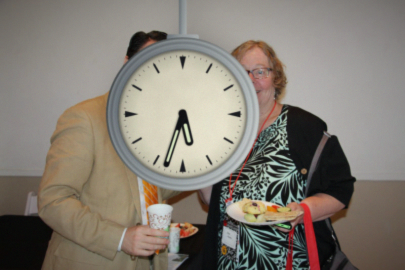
5.33
